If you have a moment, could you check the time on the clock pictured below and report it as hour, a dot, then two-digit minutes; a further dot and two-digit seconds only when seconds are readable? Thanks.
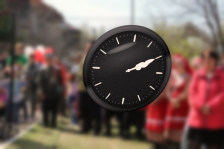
2.10
